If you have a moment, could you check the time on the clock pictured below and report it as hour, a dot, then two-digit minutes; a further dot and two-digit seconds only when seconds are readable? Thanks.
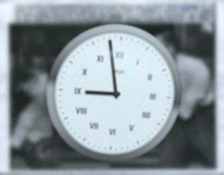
8.58
